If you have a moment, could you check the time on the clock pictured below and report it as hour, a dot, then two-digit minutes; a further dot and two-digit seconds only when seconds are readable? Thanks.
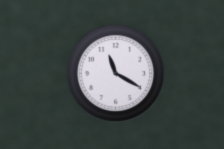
11.20
